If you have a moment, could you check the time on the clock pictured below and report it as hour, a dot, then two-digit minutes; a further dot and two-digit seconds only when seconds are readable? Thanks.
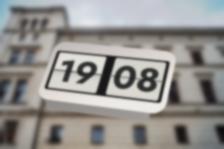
19.08
